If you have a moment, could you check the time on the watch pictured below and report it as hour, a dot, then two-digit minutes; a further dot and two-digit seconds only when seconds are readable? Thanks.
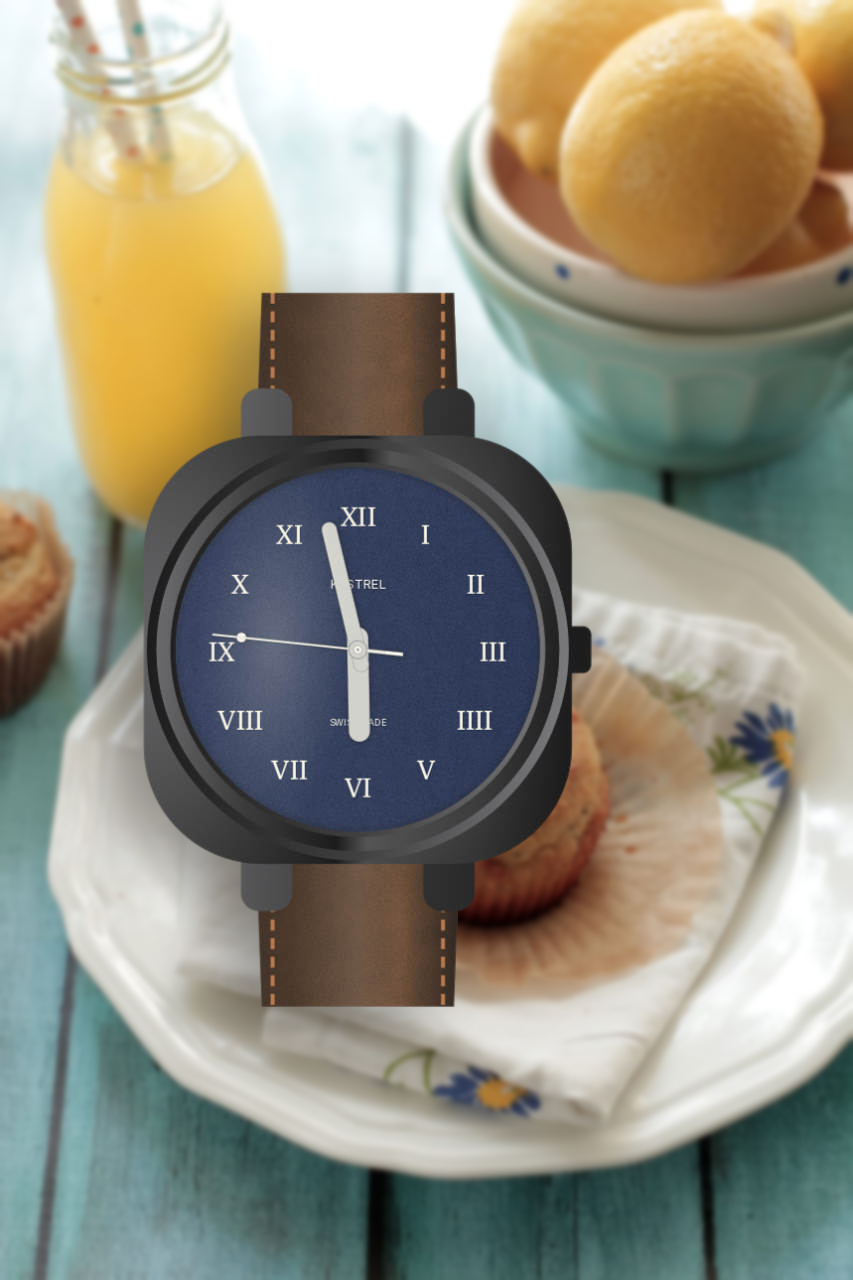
5.57.46
